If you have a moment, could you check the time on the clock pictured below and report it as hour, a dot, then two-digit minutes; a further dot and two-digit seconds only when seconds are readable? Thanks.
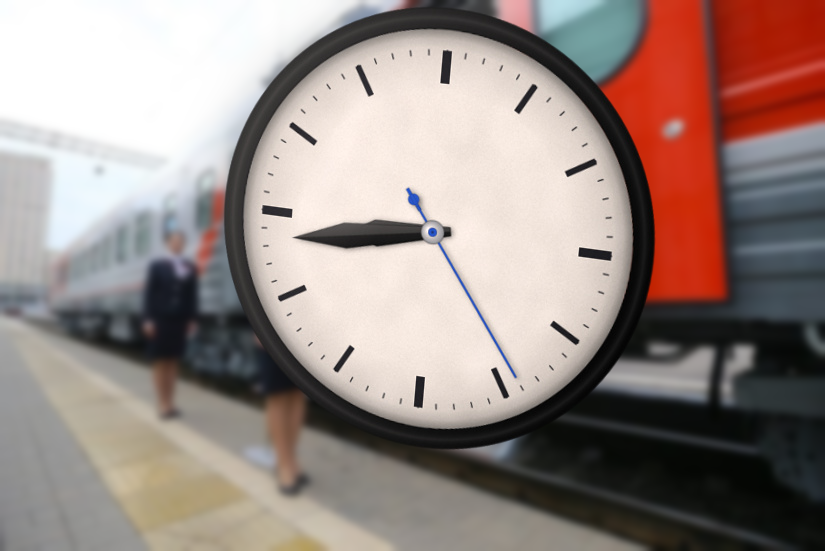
8.43.24
